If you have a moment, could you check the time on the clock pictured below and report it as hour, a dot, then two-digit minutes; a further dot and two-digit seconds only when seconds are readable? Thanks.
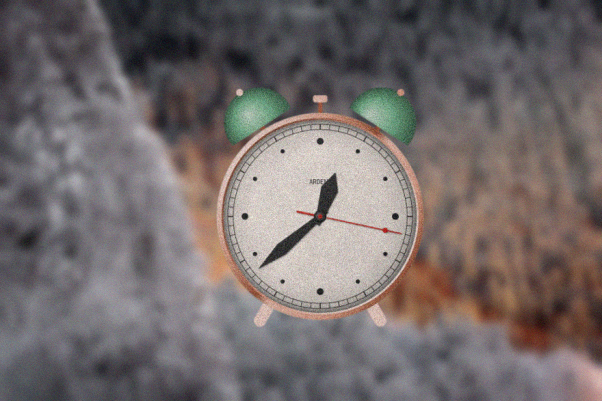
12.38.17
